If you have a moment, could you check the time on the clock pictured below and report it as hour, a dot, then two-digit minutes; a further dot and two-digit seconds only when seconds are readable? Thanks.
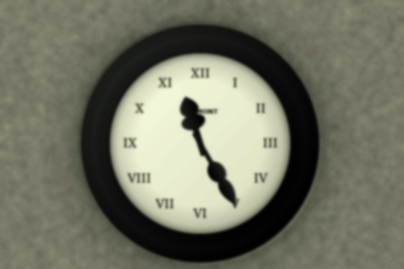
11.25
